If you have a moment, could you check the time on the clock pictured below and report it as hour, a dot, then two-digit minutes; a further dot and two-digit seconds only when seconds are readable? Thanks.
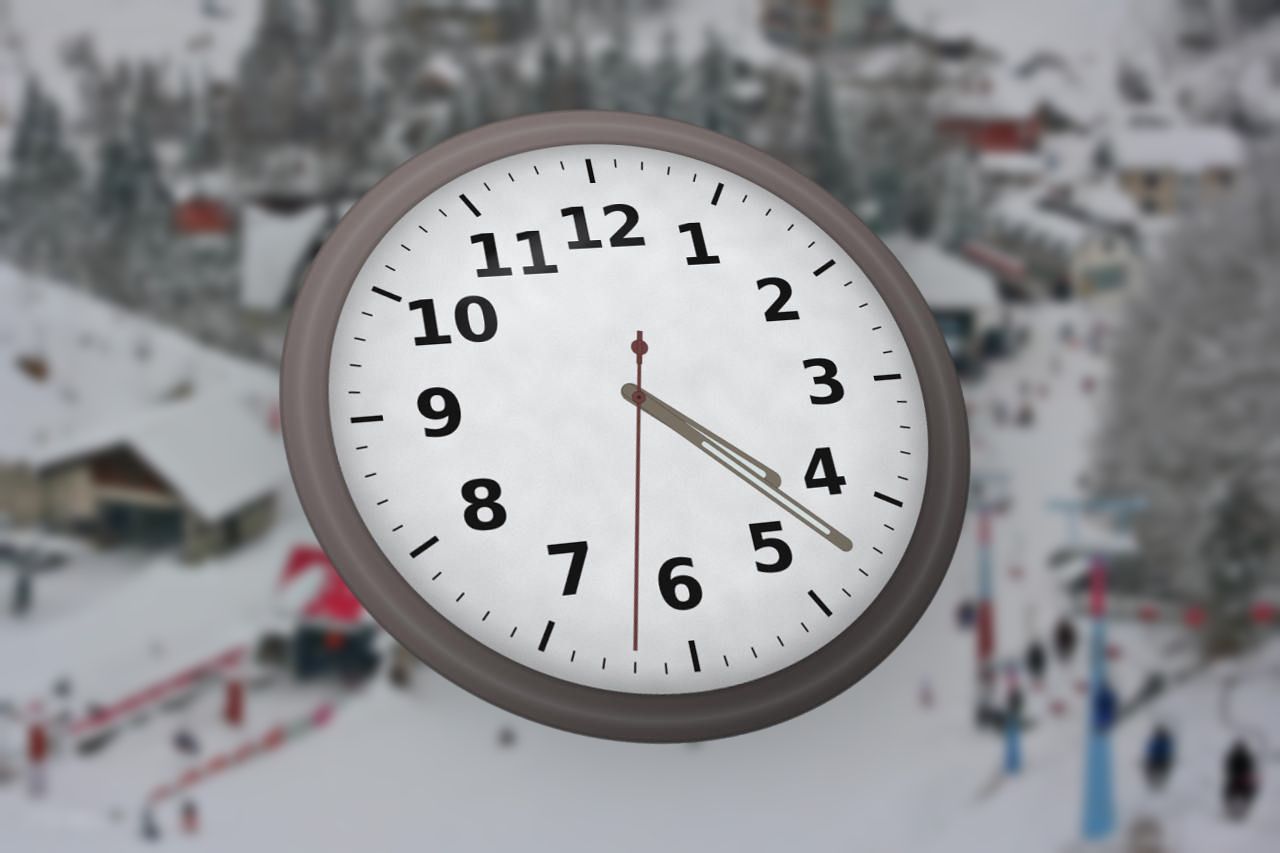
4.22.32
